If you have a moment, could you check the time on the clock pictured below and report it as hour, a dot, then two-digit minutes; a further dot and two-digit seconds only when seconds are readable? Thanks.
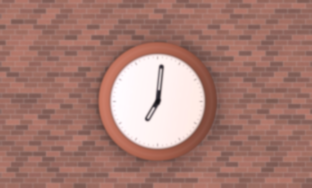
7.01
